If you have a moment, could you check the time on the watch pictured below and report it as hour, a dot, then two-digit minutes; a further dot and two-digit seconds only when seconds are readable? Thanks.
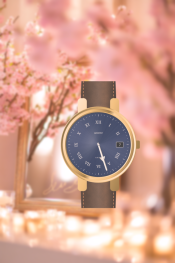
5.27
